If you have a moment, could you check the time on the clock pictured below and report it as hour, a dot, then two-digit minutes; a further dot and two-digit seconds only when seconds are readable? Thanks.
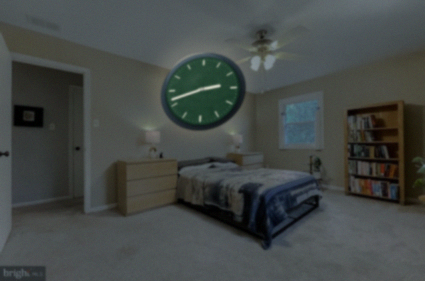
2.42
